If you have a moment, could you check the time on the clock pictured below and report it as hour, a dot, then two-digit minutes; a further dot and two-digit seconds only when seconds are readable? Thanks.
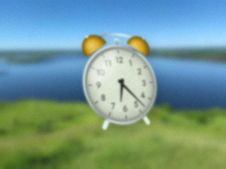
6.23
